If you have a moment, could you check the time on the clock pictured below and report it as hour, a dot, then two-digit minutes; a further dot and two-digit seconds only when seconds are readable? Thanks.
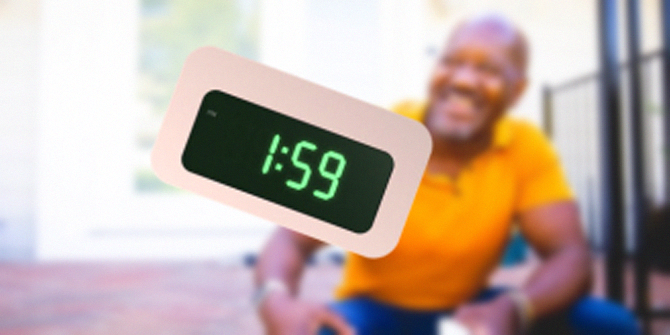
1.59
